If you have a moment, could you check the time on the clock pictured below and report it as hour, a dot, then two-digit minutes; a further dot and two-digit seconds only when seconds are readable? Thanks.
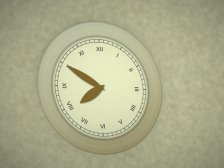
7.50
